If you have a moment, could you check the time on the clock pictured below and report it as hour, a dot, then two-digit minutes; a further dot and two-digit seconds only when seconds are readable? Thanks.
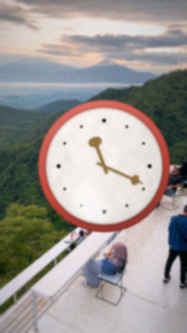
11.19
